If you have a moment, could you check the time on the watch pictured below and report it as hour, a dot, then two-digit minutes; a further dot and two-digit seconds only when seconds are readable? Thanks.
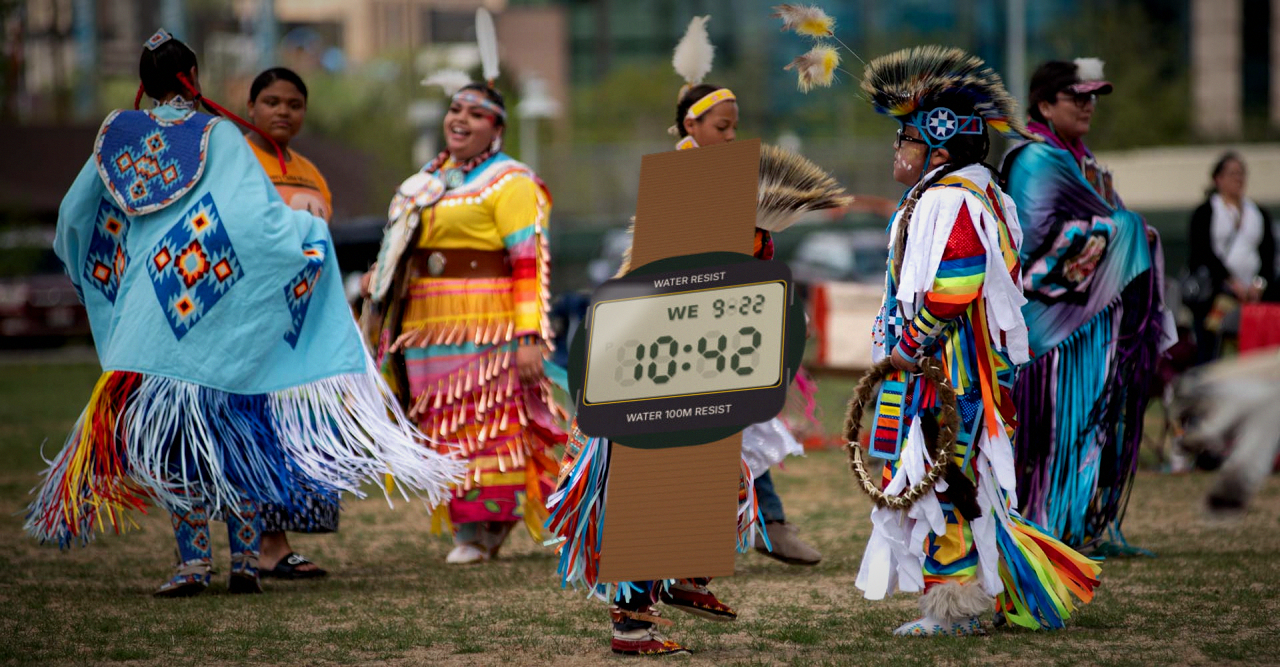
10.42
